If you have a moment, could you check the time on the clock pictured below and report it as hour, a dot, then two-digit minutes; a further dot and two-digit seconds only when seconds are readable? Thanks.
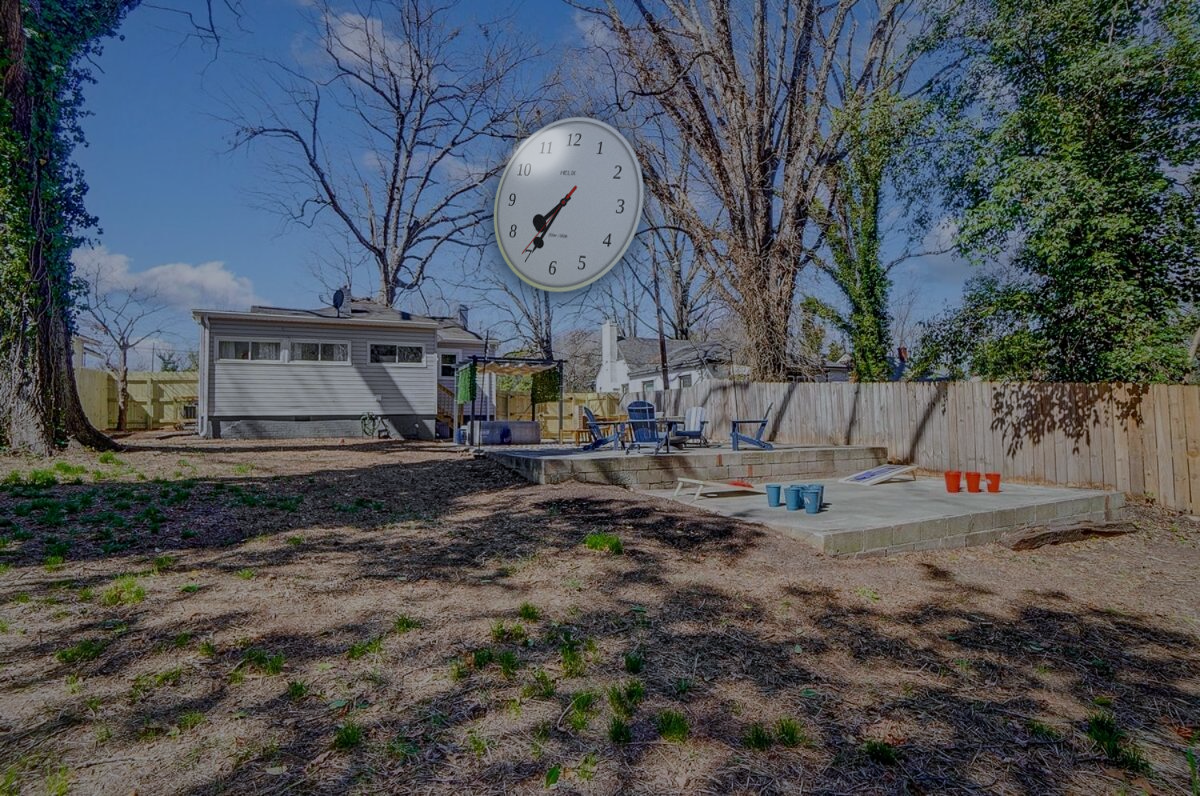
7.34.36
